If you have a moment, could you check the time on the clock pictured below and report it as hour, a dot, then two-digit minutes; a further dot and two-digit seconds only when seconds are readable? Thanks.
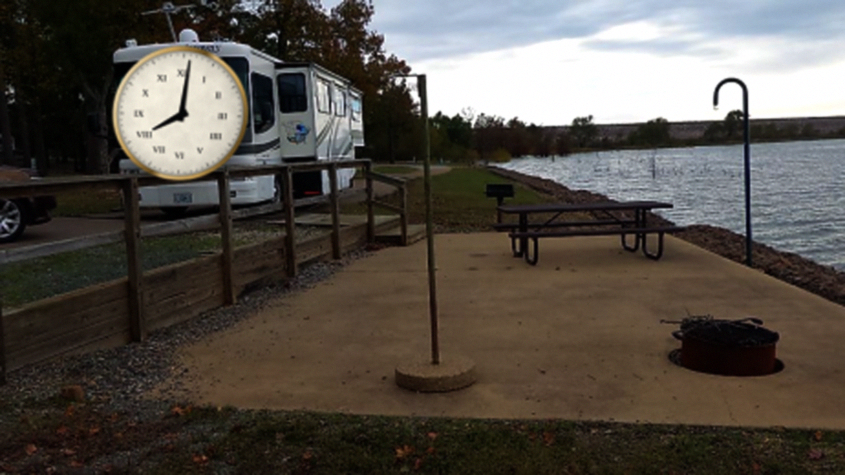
8.01
